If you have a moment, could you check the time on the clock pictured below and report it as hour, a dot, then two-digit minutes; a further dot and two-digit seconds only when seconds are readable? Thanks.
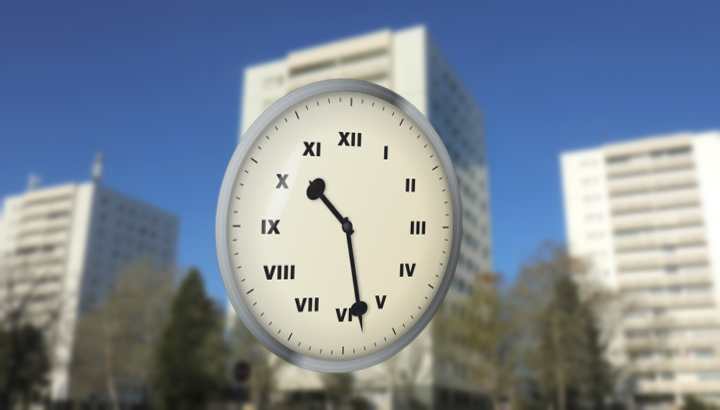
10.28
